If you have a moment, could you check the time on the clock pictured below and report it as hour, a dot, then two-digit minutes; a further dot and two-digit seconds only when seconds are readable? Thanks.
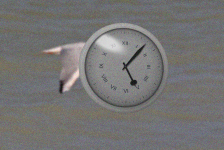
5.07
